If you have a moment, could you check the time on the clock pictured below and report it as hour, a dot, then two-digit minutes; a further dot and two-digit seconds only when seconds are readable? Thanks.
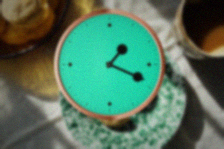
1.19
